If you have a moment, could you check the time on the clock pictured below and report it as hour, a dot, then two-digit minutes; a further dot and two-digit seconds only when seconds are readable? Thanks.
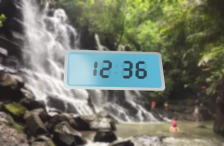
12.36
